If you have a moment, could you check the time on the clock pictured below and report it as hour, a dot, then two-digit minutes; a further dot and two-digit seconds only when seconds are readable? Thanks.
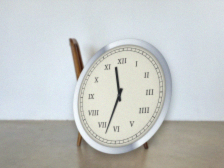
11.33
